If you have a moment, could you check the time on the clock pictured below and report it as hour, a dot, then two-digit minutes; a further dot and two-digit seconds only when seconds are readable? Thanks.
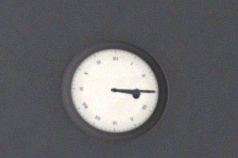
3.15
